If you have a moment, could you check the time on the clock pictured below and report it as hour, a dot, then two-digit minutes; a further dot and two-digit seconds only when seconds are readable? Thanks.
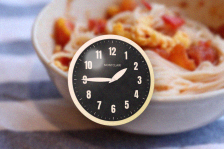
1.45
